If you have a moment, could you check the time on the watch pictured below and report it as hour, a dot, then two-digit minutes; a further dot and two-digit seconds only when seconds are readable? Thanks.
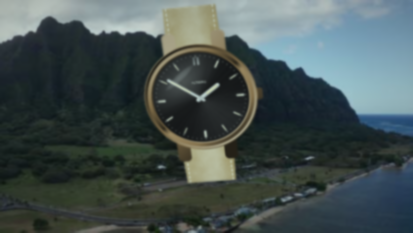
1.51
